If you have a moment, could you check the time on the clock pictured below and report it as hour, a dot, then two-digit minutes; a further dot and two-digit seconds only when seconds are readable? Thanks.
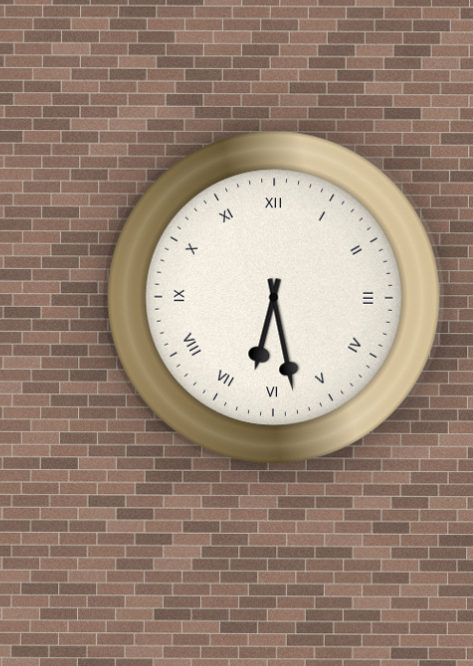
6.28
